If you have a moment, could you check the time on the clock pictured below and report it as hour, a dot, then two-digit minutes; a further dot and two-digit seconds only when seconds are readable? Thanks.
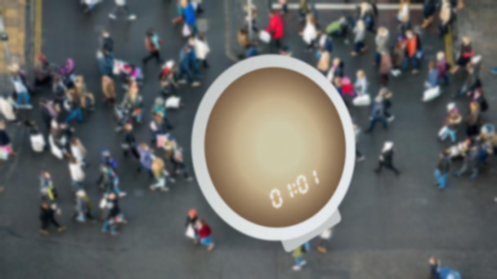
1.01
